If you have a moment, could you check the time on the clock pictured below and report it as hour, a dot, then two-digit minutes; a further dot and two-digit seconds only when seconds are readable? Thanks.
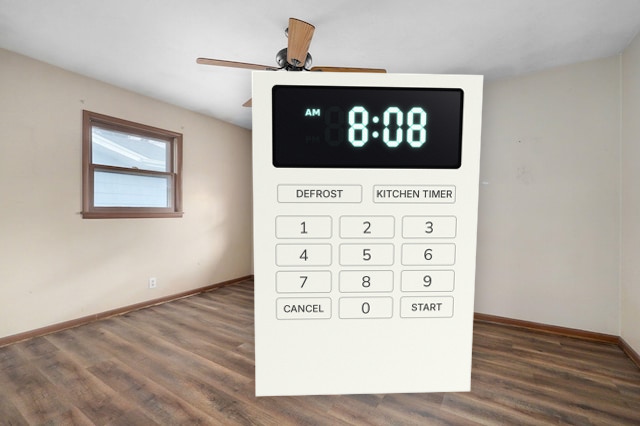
8.08
